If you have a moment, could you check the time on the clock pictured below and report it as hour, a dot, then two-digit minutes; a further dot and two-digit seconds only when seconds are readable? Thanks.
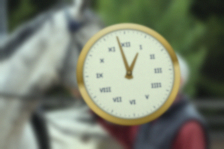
12.58
